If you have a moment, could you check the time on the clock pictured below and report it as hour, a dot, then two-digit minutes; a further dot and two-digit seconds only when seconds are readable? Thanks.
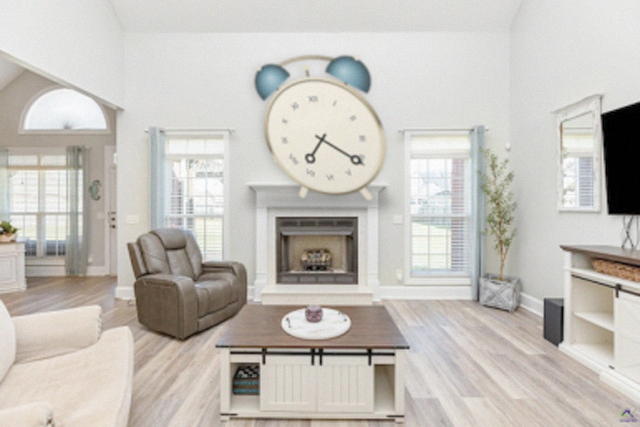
7.21
